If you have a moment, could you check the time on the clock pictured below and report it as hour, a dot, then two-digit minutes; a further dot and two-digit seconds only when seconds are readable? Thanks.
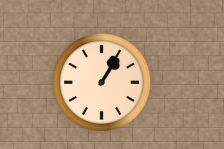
1.05
